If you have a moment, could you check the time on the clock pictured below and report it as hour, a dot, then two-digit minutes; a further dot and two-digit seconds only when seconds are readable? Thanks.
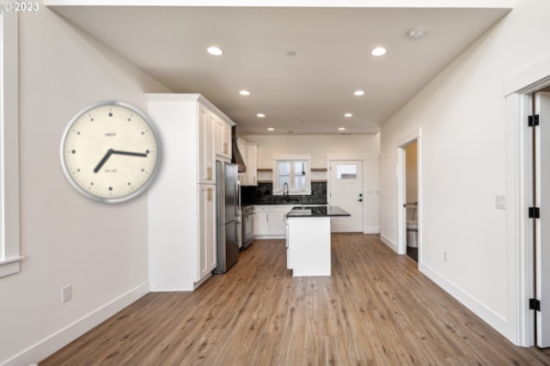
7.16
